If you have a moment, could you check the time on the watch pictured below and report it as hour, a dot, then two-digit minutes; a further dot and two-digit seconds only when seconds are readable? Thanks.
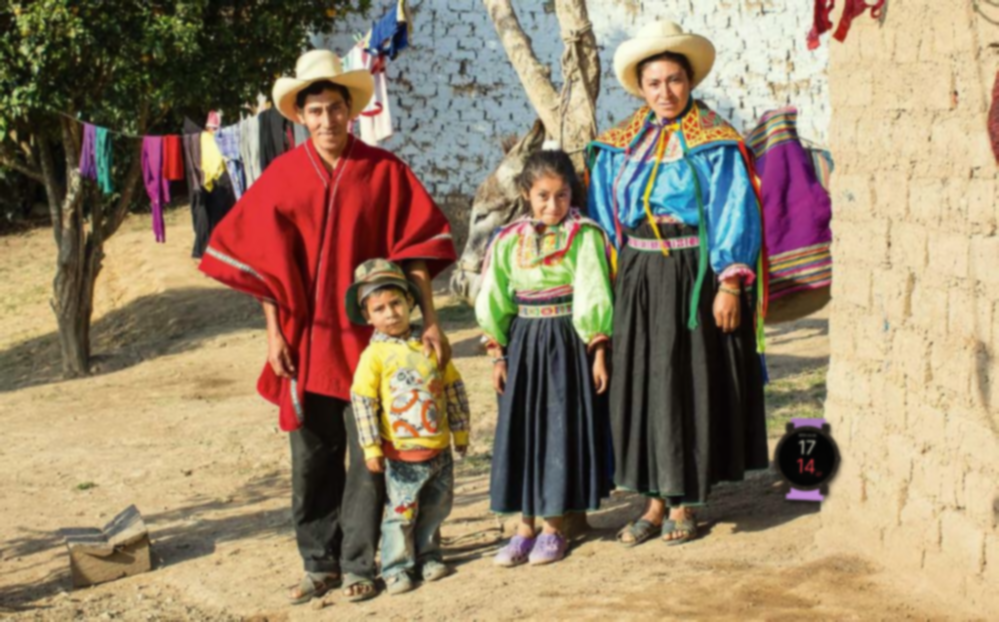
17.14
